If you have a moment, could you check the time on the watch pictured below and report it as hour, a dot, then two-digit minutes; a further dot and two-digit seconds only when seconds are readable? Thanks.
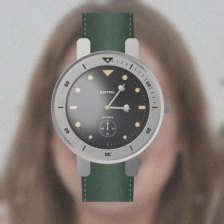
3.06
